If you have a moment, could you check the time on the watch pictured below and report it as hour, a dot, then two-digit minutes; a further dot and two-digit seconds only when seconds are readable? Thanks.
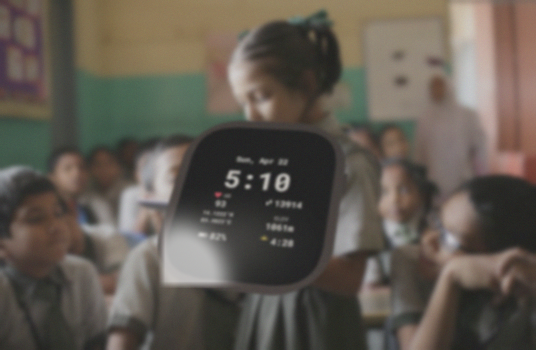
5.10
